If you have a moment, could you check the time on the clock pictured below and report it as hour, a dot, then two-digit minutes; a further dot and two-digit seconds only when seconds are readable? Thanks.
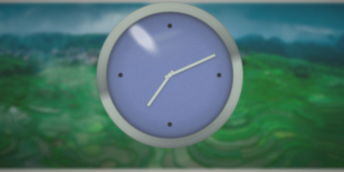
7.11
